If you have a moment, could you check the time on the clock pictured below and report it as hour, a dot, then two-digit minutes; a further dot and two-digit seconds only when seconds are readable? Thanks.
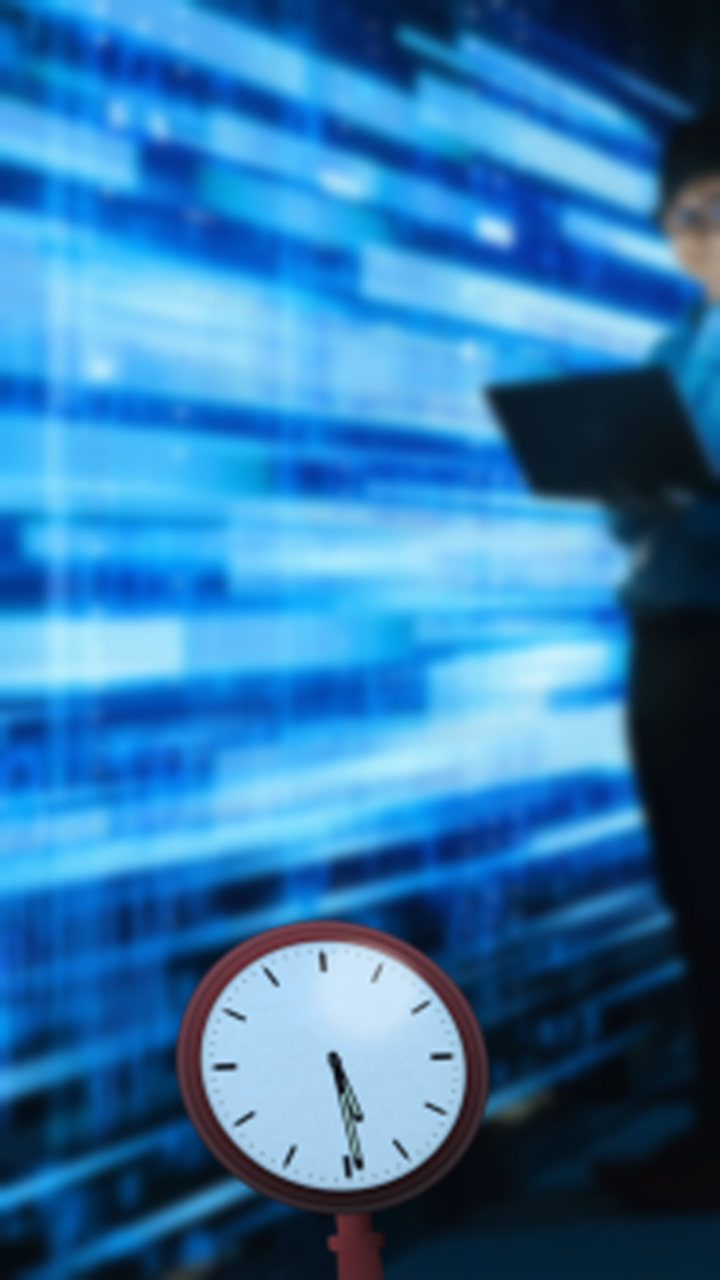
5.29
